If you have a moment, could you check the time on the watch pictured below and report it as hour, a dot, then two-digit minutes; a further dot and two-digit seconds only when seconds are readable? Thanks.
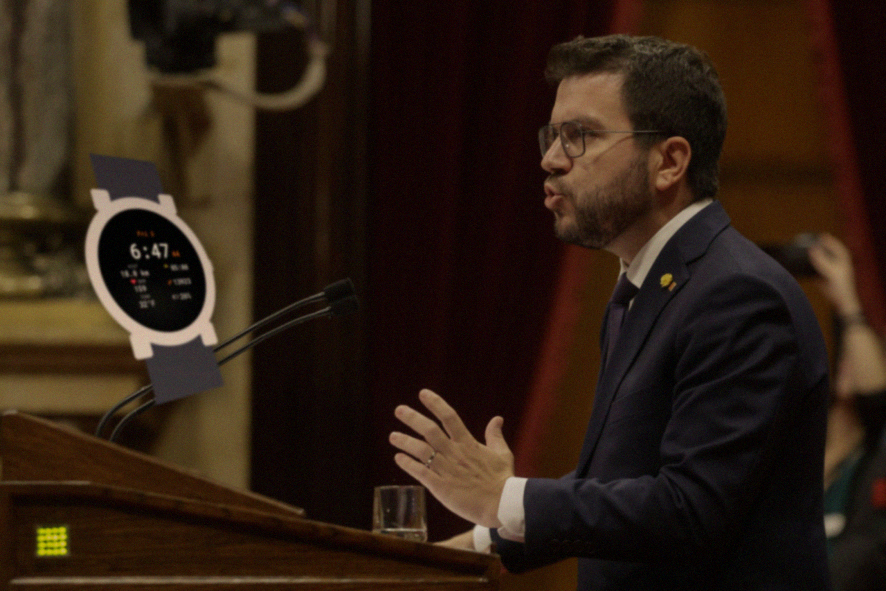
6.47
